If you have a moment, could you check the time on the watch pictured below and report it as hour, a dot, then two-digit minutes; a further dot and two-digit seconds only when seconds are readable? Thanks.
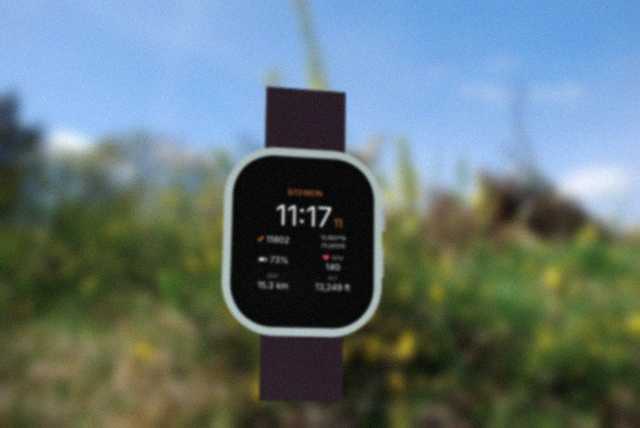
11.17
